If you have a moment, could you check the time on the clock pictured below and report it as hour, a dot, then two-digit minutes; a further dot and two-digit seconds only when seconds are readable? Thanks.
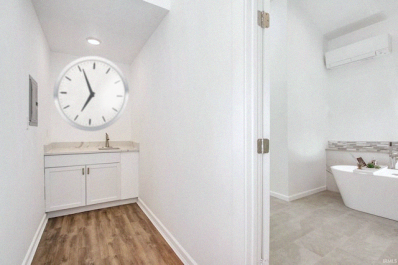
6.56
